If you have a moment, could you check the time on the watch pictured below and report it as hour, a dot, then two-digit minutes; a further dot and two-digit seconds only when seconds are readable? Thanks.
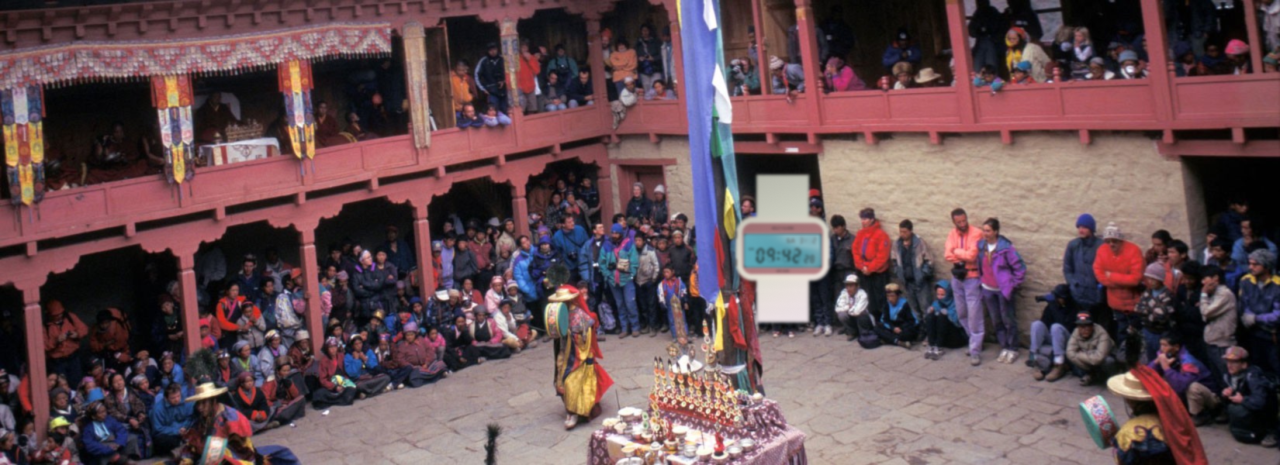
9.42
